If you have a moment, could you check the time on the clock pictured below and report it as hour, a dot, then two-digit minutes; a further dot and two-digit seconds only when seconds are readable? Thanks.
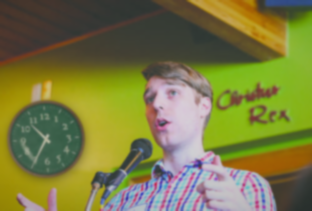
10.35
